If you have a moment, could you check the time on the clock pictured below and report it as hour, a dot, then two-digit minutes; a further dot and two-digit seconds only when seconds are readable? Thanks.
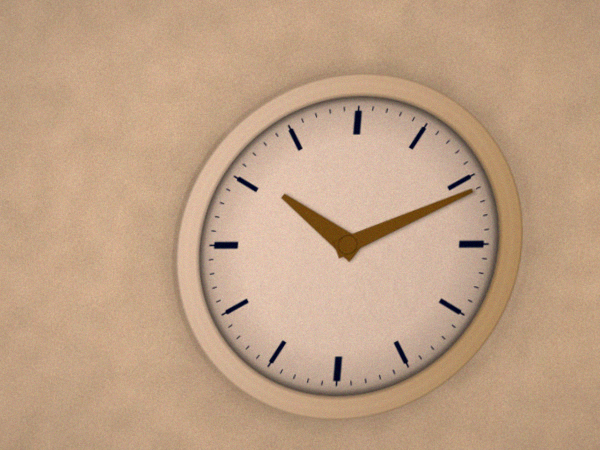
10.11
